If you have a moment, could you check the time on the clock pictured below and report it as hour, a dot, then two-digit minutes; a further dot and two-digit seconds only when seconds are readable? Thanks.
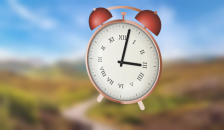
3.02
